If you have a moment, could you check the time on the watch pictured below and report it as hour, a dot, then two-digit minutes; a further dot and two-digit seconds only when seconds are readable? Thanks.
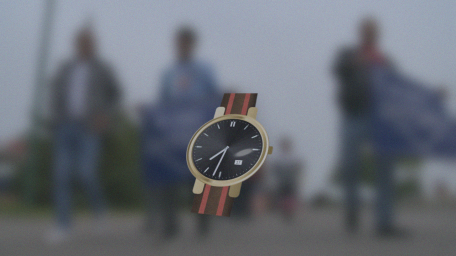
7.32
